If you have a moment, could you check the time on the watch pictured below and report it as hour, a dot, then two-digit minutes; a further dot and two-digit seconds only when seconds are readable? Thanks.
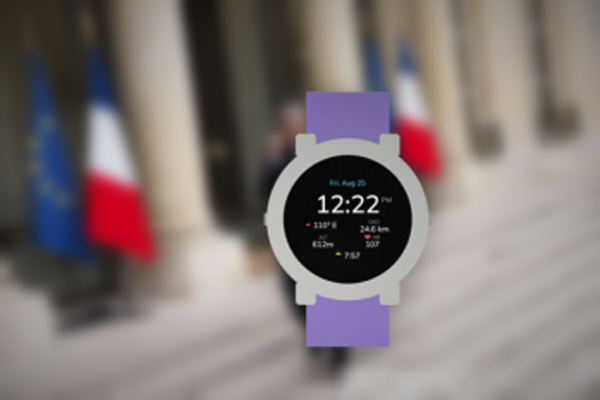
12.22
